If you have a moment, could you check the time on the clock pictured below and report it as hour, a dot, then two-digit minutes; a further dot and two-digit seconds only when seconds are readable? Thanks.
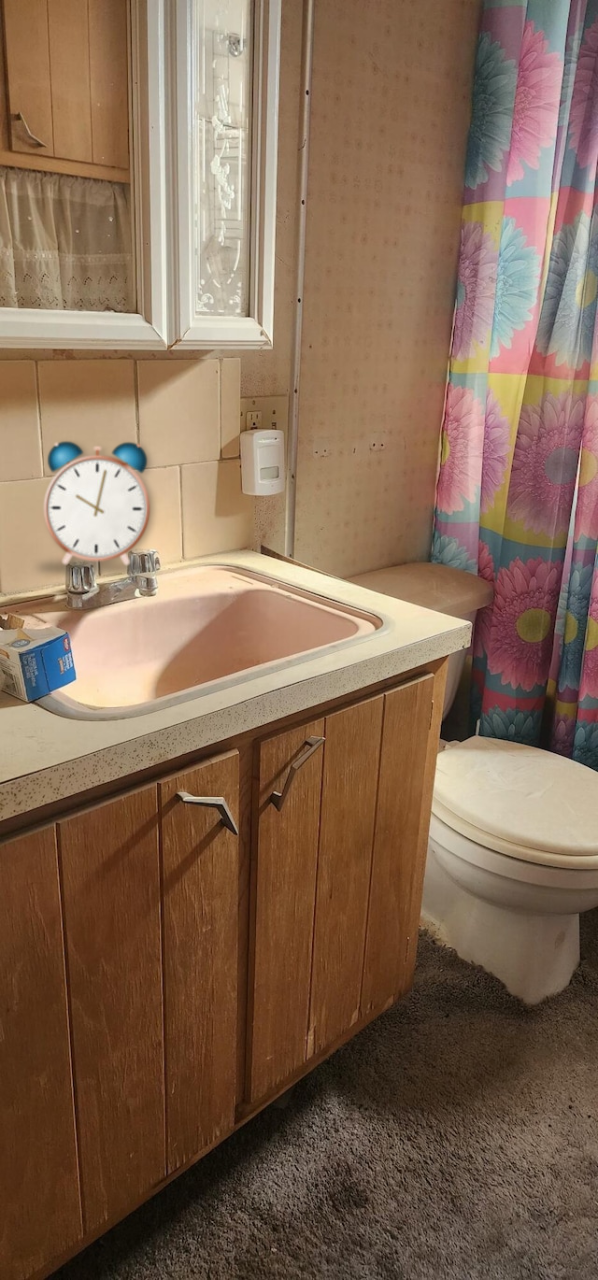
10.02
